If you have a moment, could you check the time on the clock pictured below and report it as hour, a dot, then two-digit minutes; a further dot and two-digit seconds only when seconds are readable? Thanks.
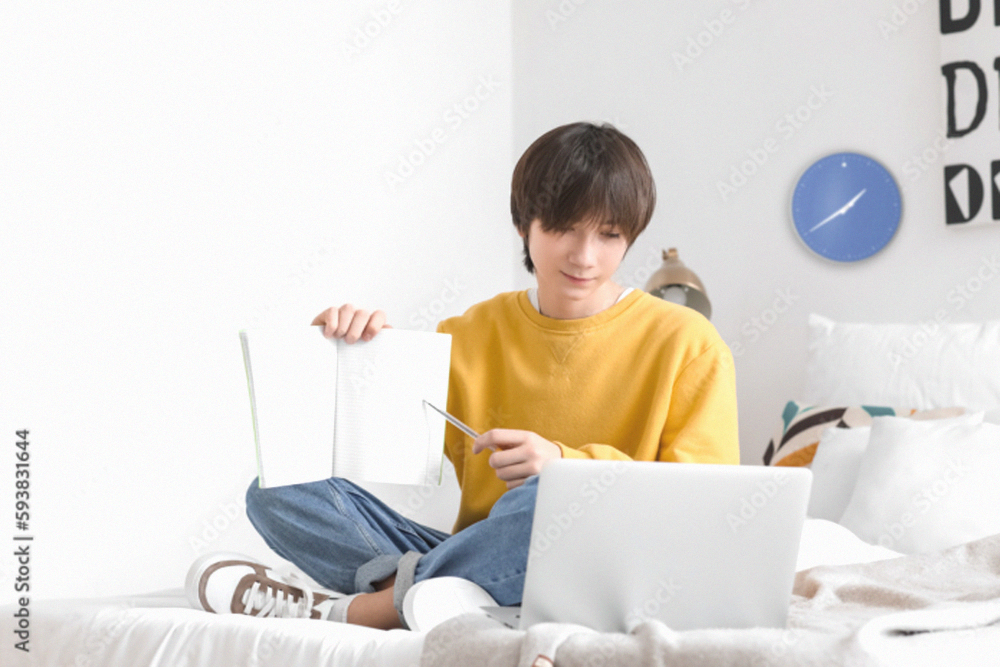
1.40
